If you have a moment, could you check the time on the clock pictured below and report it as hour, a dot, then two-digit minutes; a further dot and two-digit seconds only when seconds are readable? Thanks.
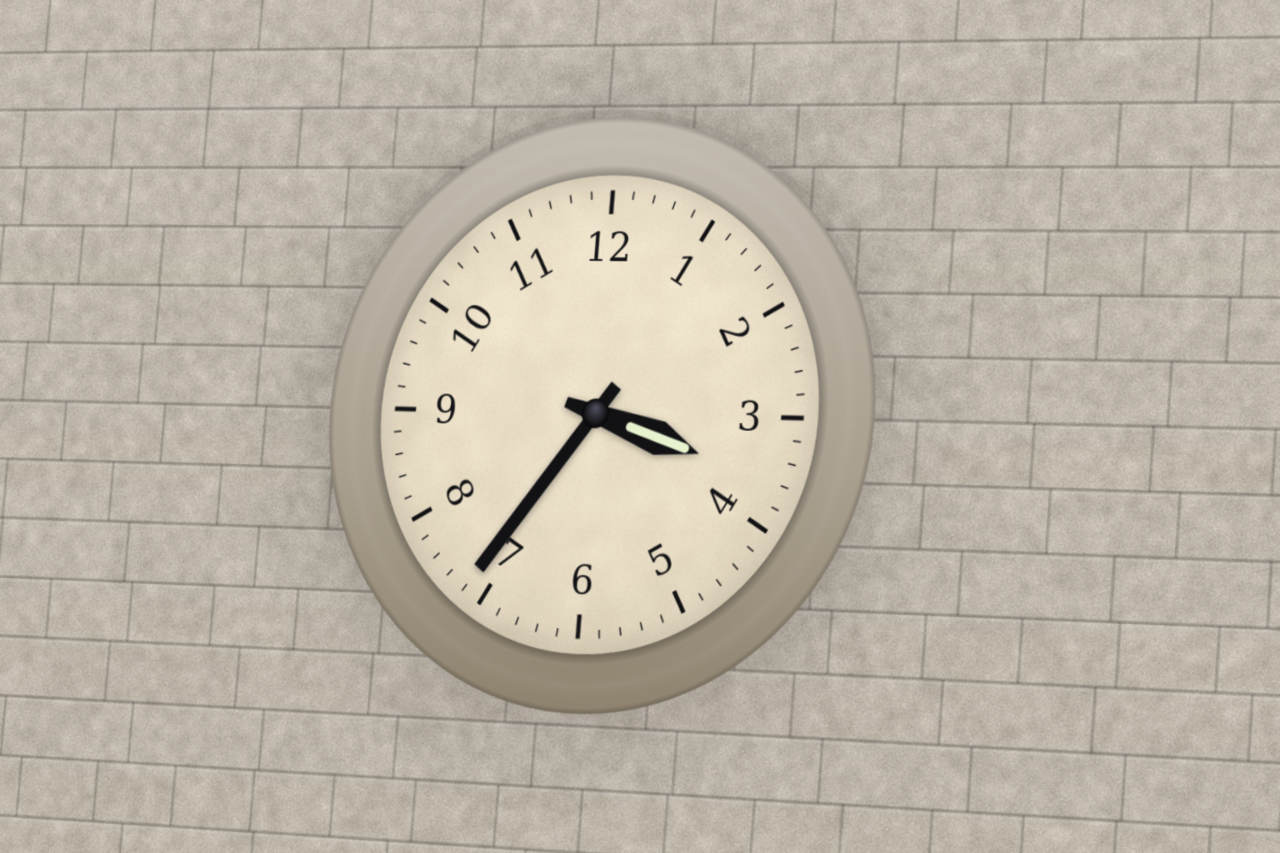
3.36
